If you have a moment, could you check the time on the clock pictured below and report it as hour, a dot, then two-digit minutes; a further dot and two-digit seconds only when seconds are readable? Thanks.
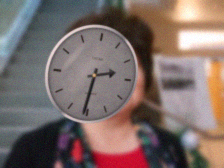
2.31
